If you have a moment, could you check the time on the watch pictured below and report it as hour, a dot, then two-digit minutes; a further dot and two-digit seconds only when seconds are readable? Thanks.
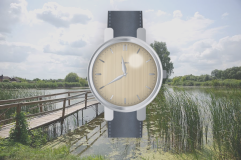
11.40
